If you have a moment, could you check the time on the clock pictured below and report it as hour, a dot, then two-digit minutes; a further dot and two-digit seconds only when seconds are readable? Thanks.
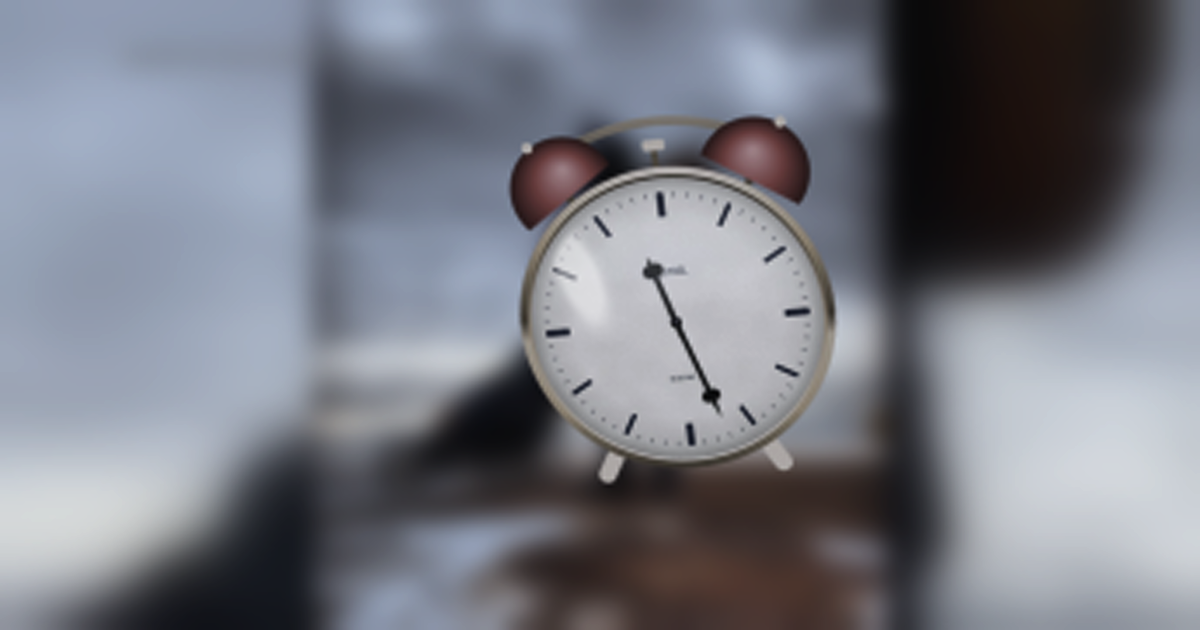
11.27
